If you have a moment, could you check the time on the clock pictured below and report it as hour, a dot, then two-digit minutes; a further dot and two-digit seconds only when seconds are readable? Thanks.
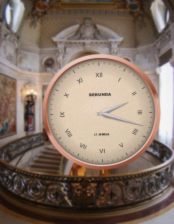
2.18
